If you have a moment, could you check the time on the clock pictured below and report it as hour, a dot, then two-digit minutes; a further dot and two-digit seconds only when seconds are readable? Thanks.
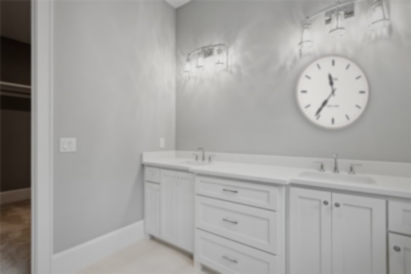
11.36
